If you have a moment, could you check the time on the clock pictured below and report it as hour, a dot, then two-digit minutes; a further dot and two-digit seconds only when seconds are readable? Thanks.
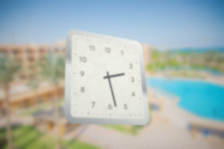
2.28
